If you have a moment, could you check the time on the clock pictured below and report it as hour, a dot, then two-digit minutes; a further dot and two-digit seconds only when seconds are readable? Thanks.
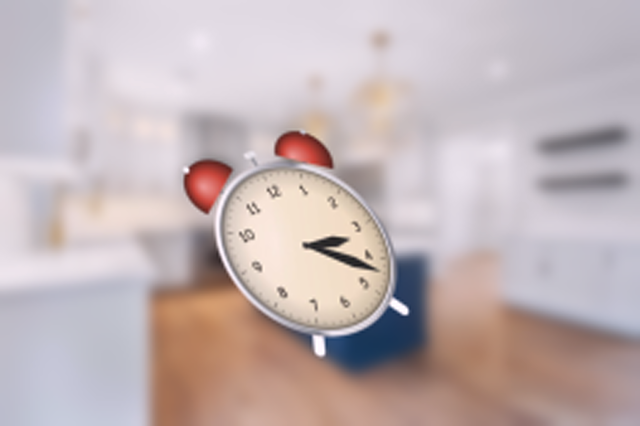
3.22
